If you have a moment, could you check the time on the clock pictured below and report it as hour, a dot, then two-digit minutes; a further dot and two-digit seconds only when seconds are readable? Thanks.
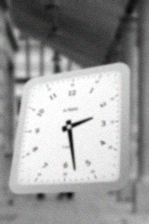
2.28
